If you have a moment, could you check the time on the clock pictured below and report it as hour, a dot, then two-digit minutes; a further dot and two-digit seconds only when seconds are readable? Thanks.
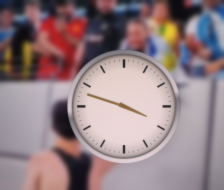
3.48
